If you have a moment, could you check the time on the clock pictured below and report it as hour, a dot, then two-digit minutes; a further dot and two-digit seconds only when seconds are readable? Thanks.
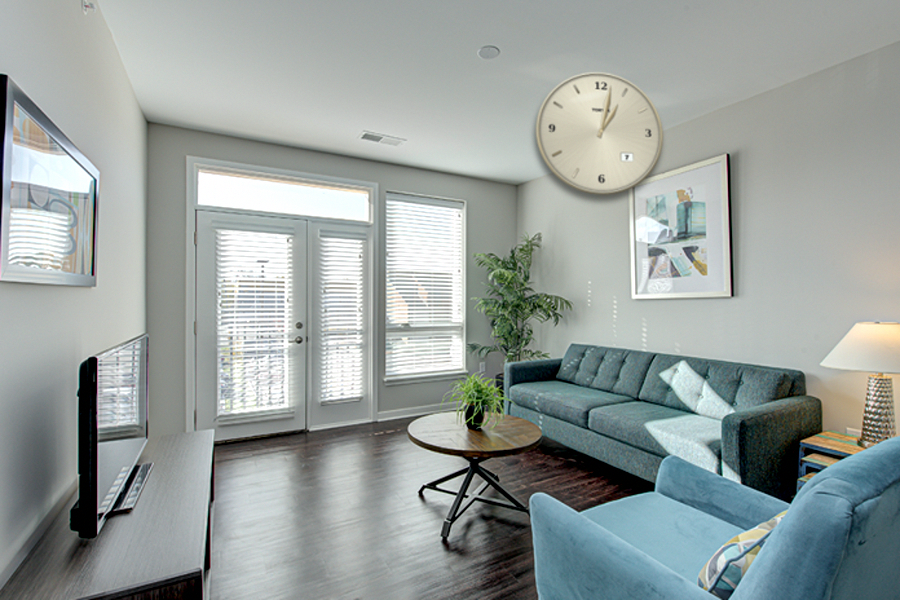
1.02
